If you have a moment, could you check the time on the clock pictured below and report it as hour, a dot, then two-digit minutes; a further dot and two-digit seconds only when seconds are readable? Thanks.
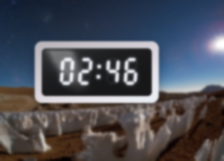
2.46
